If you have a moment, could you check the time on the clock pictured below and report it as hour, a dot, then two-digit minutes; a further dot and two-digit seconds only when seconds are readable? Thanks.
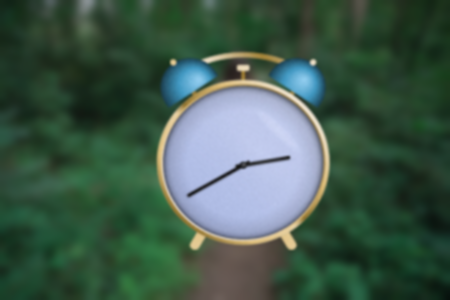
2.40
